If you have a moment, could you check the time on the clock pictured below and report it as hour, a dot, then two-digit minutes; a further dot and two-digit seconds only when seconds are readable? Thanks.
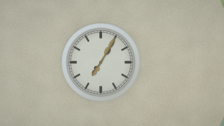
7.05
